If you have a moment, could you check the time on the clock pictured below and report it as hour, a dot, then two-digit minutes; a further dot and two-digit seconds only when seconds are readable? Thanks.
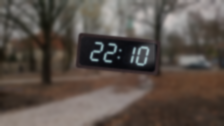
22.10
